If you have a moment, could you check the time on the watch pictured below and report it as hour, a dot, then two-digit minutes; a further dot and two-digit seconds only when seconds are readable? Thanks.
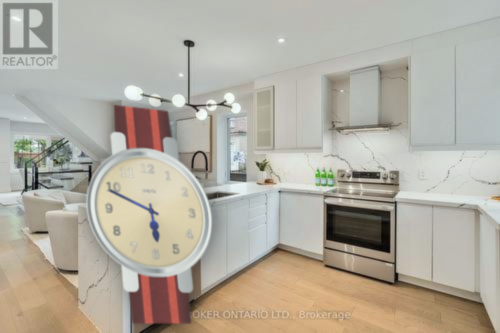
5.49
